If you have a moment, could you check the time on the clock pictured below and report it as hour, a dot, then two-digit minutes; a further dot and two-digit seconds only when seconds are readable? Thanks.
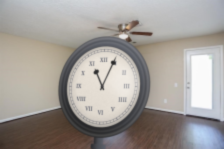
11.04
